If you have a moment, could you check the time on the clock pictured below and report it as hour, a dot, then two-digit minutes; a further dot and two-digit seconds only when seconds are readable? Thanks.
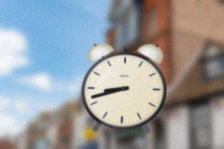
8.42
